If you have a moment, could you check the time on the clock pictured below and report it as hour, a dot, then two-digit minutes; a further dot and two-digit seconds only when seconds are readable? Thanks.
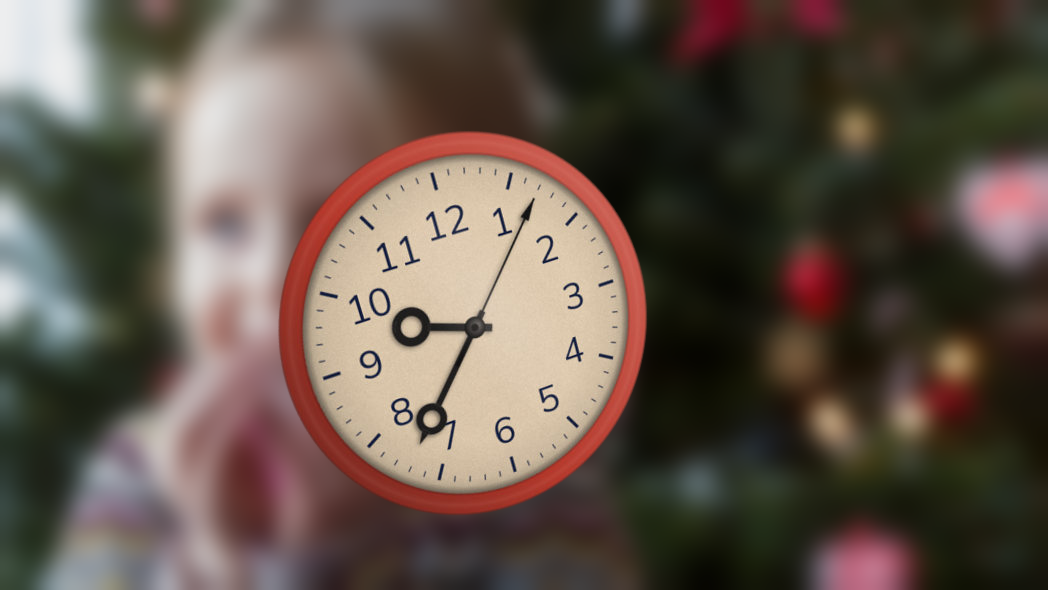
9.37.07
